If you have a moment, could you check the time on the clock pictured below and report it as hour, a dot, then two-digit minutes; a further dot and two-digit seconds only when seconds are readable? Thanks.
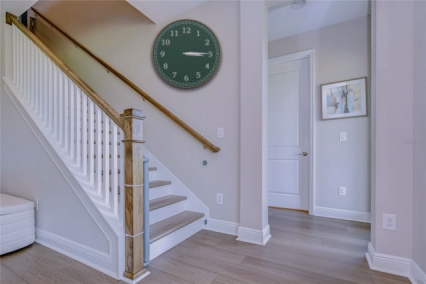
3.15
